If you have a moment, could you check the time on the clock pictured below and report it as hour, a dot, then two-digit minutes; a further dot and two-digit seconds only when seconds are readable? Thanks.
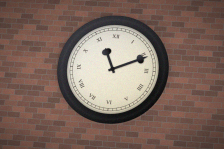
11.11
